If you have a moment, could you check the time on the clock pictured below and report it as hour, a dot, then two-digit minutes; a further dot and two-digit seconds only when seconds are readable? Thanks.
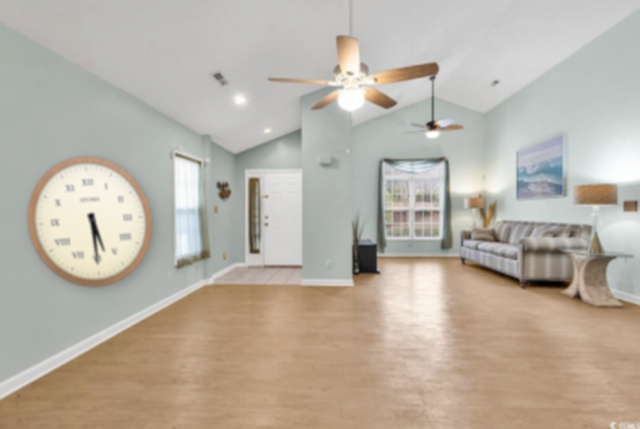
5.30
